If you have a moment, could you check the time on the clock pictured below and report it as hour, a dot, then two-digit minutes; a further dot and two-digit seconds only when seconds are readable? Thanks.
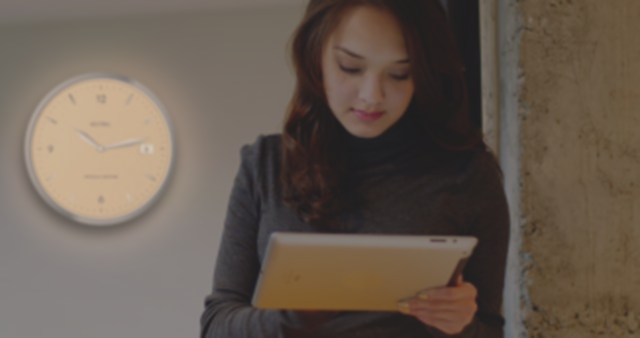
10.13
